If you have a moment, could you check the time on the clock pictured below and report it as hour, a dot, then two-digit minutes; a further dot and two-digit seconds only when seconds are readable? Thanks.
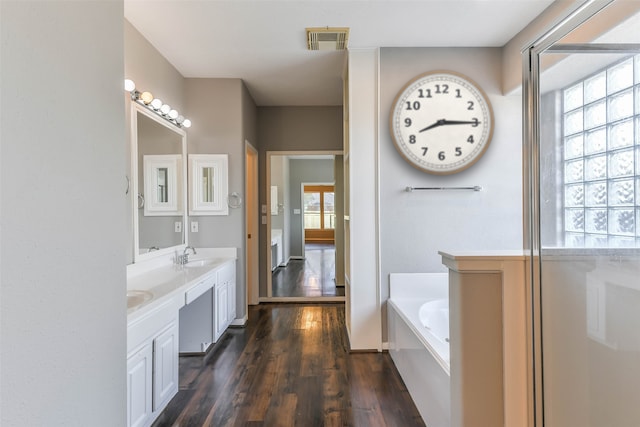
8.15
